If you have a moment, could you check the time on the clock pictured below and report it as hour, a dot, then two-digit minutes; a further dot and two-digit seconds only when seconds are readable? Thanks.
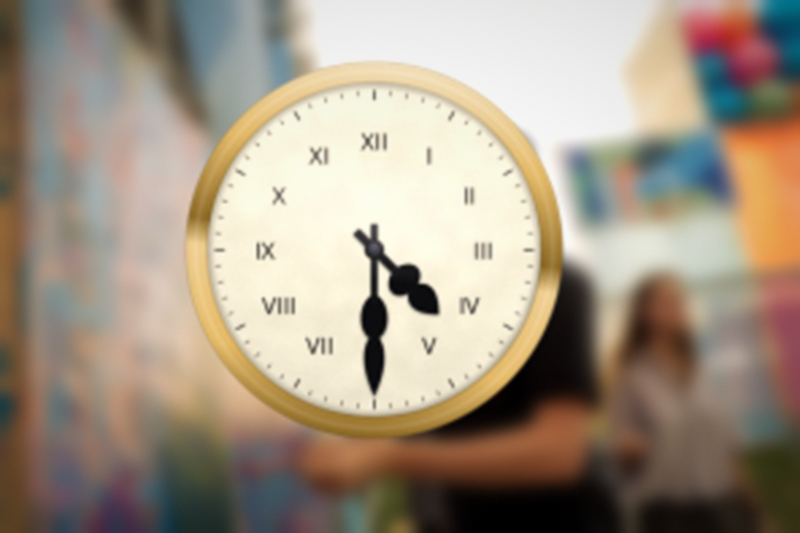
4.30
